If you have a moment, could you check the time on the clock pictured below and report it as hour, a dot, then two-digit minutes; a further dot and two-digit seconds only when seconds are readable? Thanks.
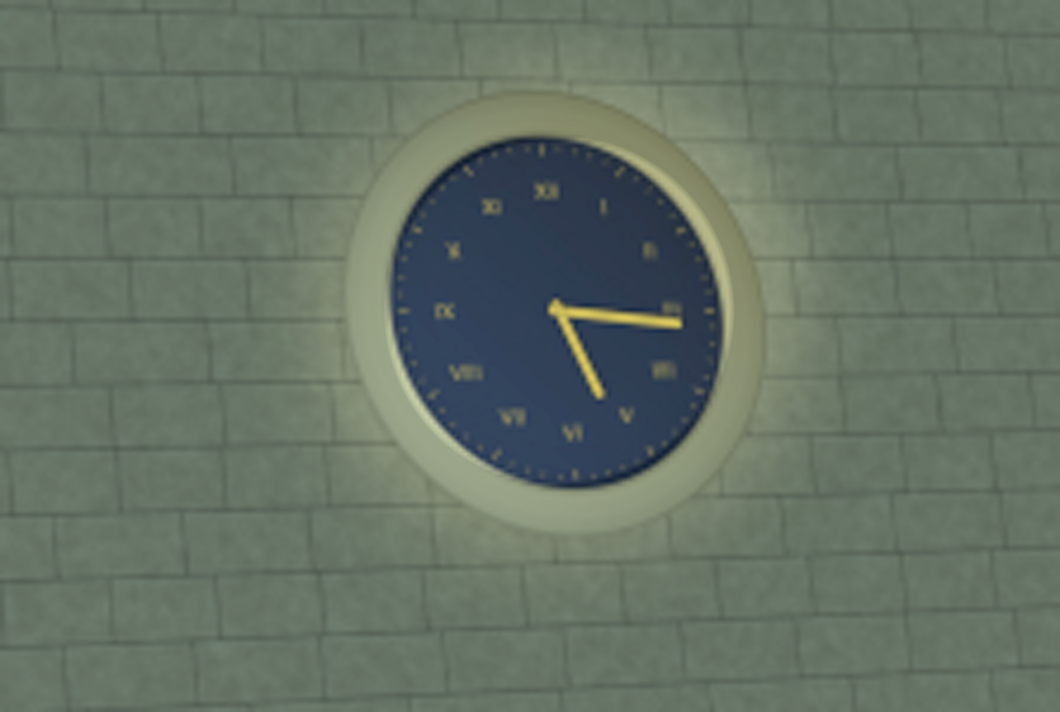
5.16
